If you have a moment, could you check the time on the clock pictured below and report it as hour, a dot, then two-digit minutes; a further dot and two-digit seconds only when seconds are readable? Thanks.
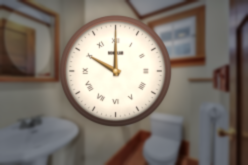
10.00
